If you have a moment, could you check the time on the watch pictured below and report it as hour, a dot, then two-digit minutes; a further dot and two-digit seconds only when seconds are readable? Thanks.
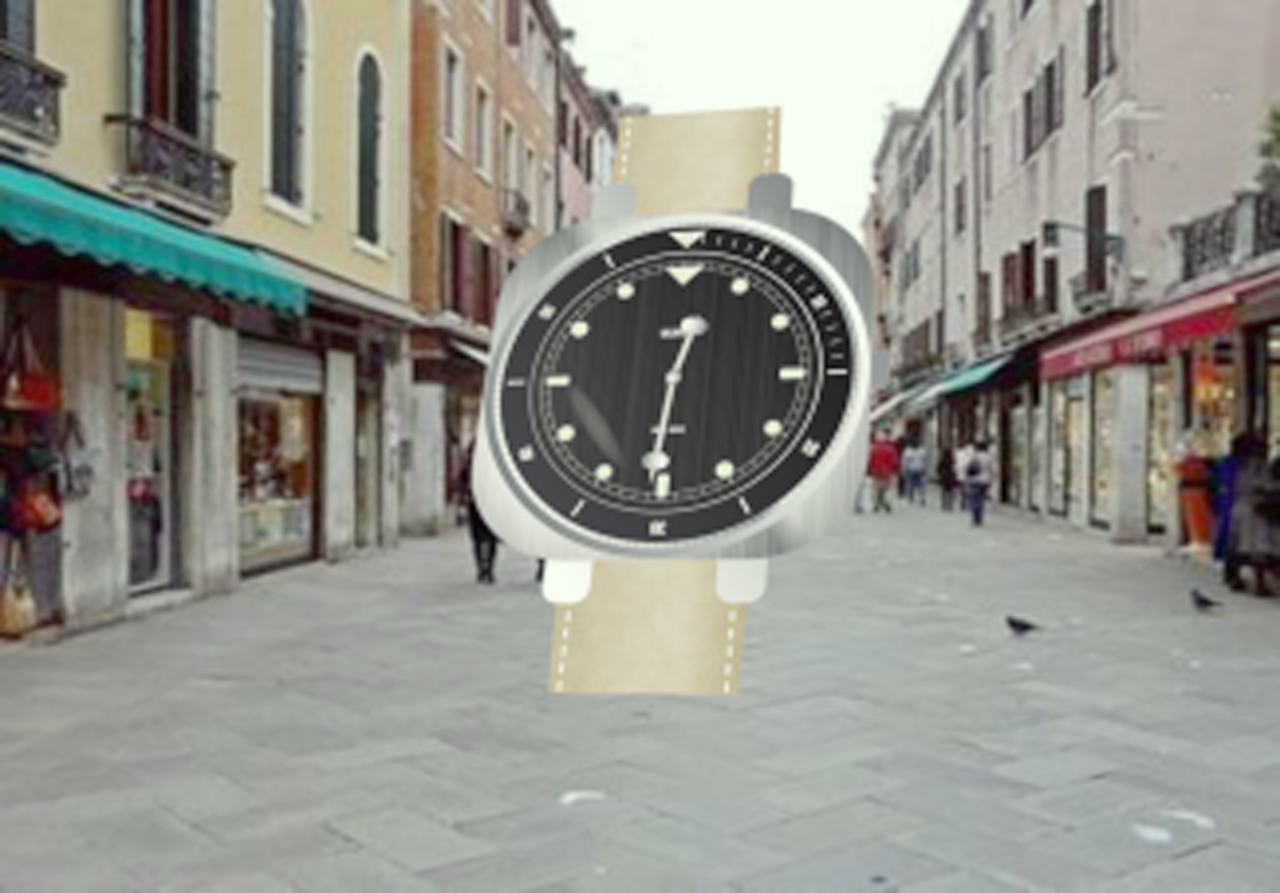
12.31
